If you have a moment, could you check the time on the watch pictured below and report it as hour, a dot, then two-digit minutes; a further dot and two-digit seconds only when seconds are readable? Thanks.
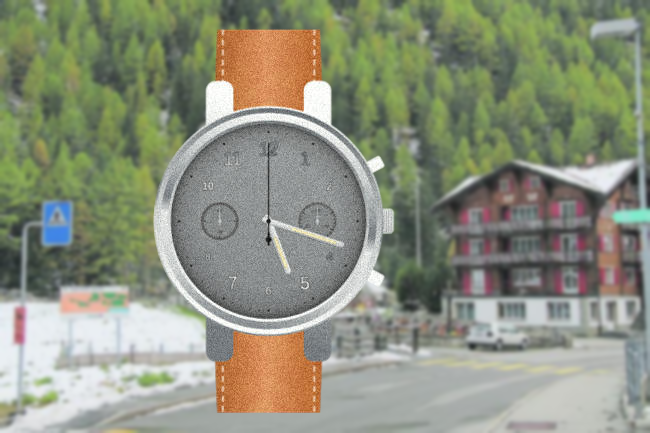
5.18
